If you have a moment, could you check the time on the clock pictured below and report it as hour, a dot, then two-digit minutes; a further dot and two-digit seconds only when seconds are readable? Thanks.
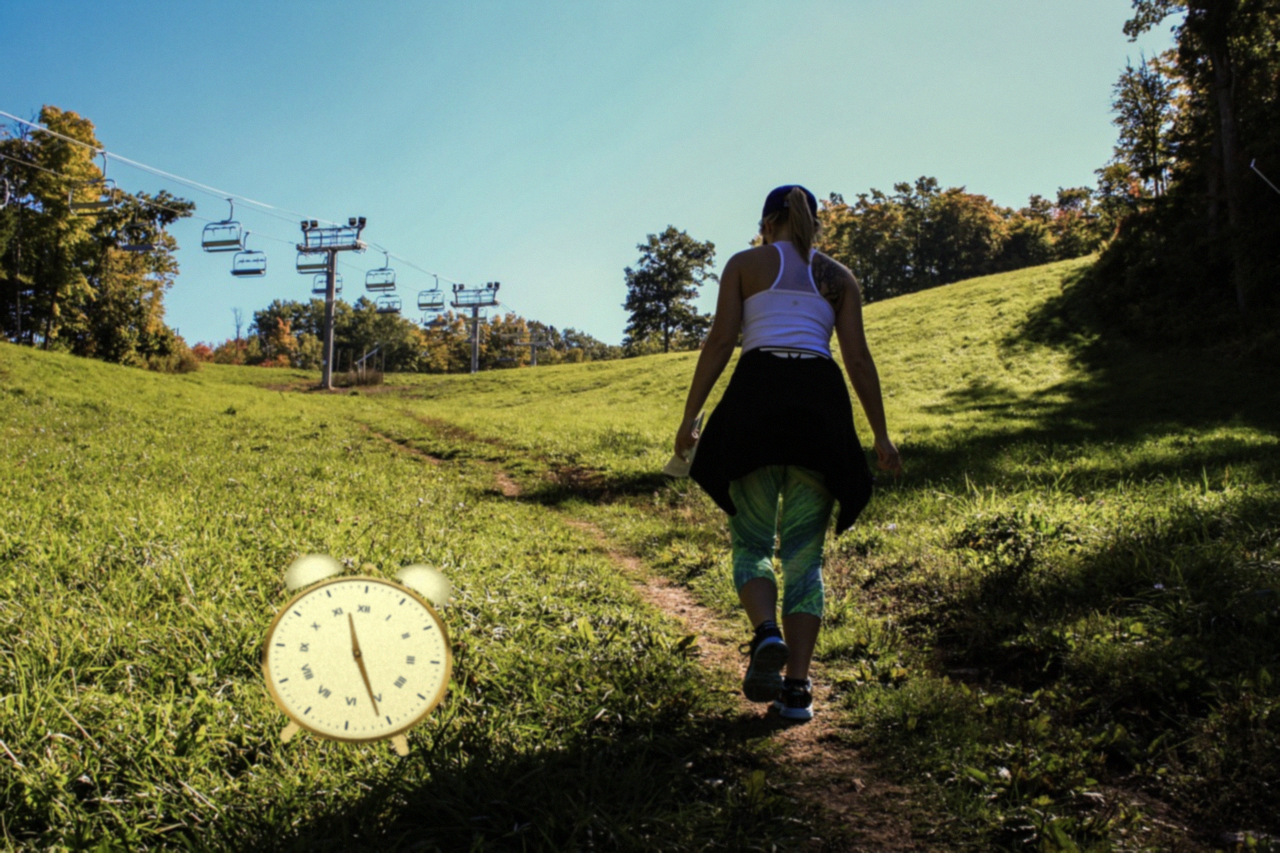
11.26
